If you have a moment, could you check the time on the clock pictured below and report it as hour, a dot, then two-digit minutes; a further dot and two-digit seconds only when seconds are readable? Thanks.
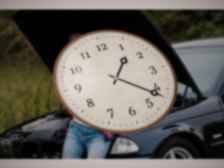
1.22
